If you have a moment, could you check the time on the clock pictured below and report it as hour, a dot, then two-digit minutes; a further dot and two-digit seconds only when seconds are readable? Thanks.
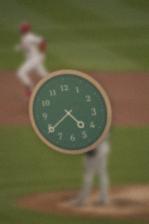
4.39
